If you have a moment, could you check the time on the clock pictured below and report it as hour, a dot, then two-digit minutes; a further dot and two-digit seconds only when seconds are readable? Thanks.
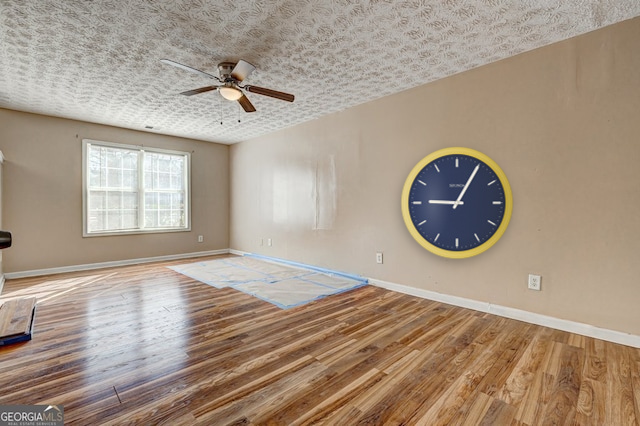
9.05
